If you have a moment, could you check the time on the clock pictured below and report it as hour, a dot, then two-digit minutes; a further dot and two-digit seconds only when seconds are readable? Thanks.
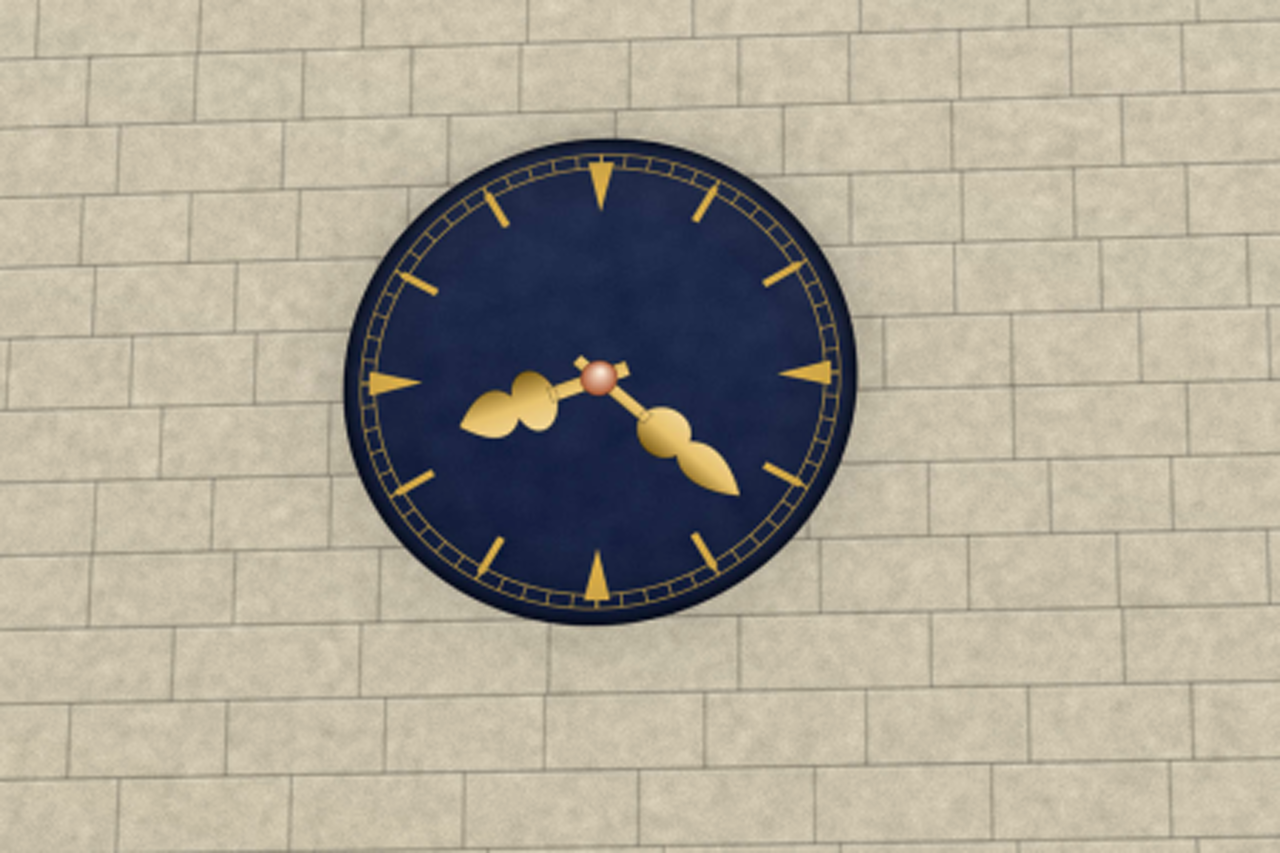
8.22
